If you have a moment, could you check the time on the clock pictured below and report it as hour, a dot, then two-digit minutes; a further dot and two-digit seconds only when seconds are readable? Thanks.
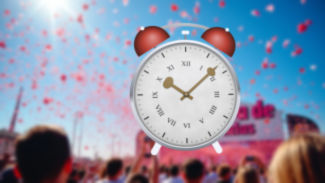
10.08
